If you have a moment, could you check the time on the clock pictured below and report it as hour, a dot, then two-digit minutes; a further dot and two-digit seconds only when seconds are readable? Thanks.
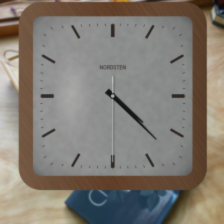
4.22.30
